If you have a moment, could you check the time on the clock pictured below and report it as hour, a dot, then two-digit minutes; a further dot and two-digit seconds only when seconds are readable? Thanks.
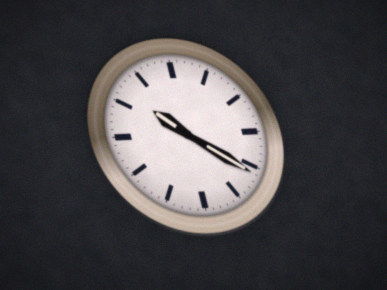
10.21
